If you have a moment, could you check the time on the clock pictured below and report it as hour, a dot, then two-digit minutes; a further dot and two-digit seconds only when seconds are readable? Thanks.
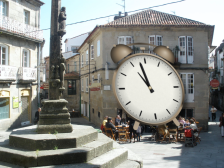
10.58
